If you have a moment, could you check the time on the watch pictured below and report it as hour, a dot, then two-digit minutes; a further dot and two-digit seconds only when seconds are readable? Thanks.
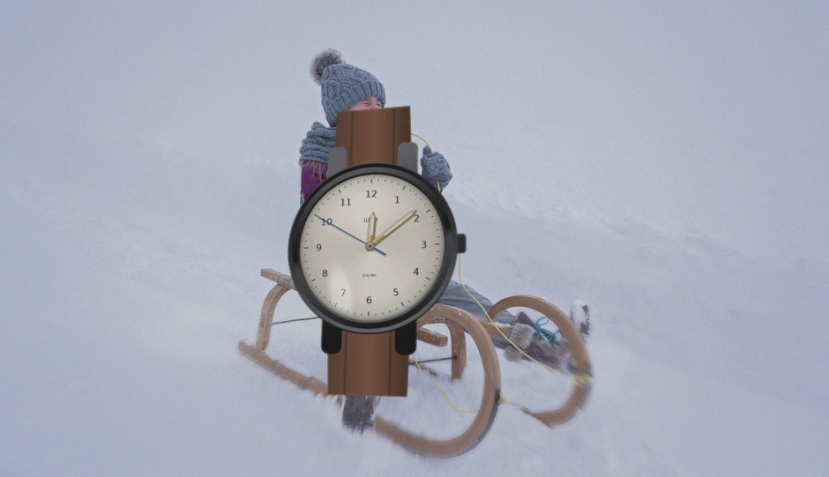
12.08.50
